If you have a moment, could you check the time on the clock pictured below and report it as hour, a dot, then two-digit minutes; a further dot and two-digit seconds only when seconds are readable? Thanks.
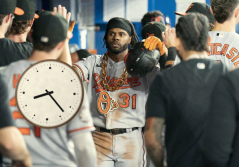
8.23
